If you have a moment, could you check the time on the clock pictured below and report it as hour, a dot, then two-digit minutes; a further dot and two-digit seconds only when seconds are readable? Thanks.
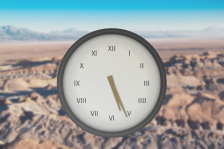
5.26
